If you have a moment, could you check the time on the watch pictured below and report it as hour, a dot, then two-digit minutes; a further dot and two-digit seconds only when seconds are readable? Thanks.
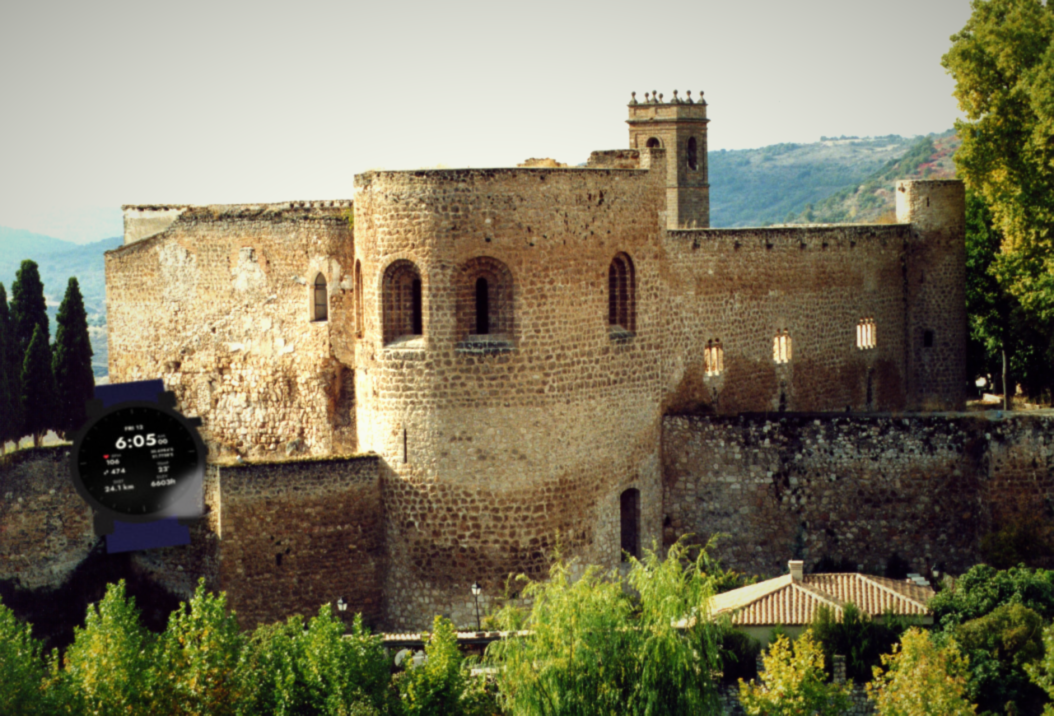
6.05
